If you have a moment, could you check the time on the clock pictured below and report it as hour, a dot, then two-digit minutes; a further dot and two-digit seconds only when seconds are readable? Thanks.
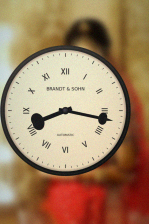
8.17
